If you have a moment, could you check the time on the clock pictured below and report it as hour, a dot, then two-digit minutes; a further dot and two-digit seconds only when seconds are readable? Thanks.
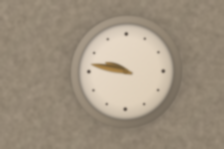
9.47
